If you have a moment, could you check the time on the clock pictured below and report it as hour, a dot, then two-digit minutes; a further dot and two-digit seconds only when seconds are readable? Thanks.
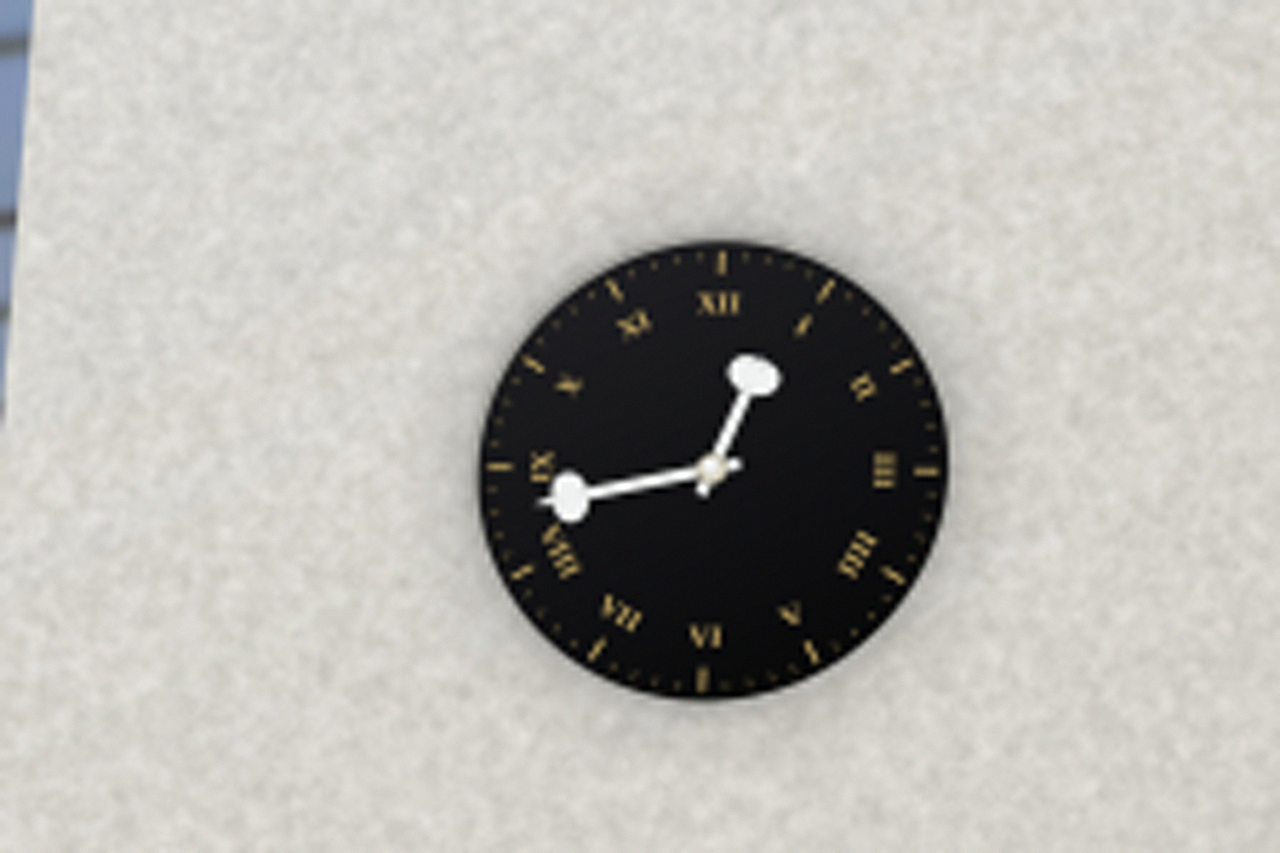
12.43
